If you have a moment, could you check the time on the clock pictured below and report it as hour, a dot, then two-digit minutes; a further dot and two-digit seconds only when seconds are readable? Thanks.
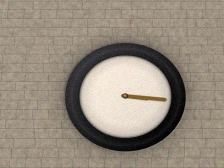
3.16
